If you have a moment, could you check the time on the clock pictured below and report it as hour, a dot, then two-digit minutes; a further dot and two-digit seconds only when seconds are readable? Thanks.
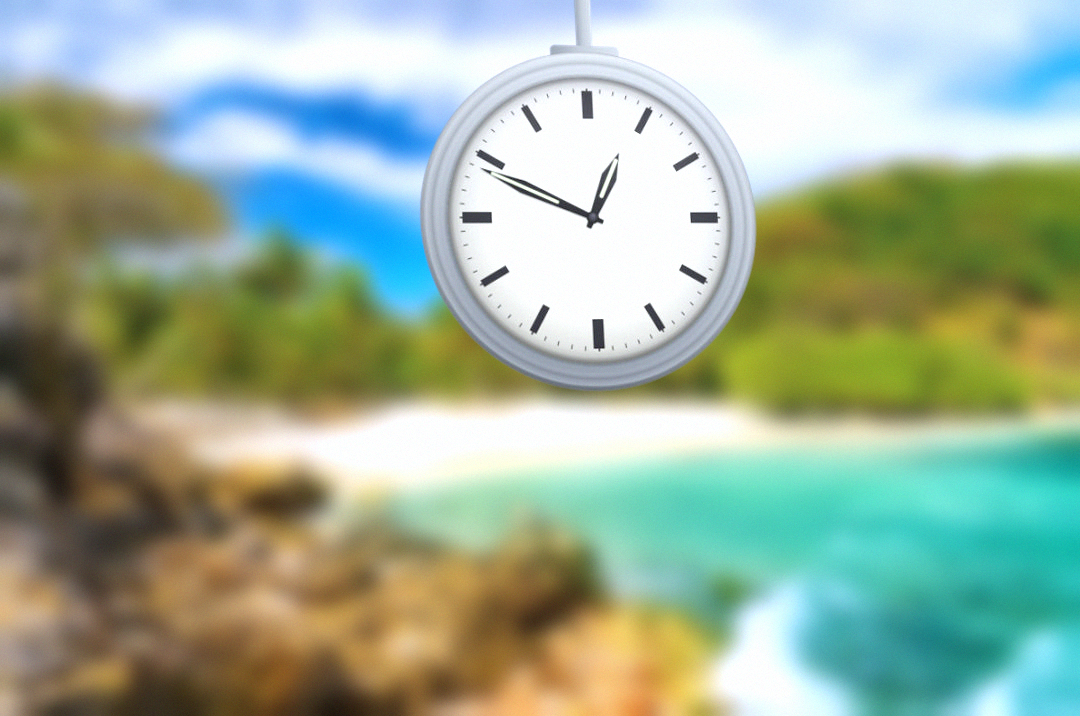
12.49
